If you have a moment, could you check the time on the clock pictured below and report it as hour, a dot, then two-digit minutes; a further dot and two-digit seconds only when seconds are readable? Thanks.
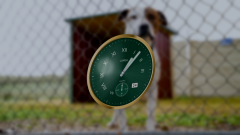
1.07
